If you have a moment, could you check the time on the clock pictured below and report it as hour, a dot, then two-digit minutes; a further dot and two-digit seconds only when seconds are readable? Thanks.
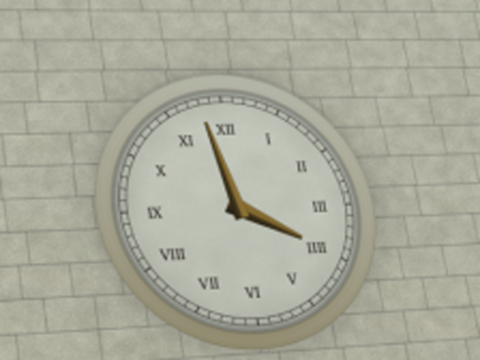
3.58
